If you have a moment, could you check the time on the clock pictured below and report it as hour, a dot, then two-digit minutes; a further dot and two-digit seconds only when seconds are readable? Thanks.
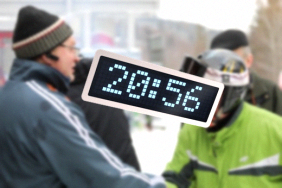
20.56
